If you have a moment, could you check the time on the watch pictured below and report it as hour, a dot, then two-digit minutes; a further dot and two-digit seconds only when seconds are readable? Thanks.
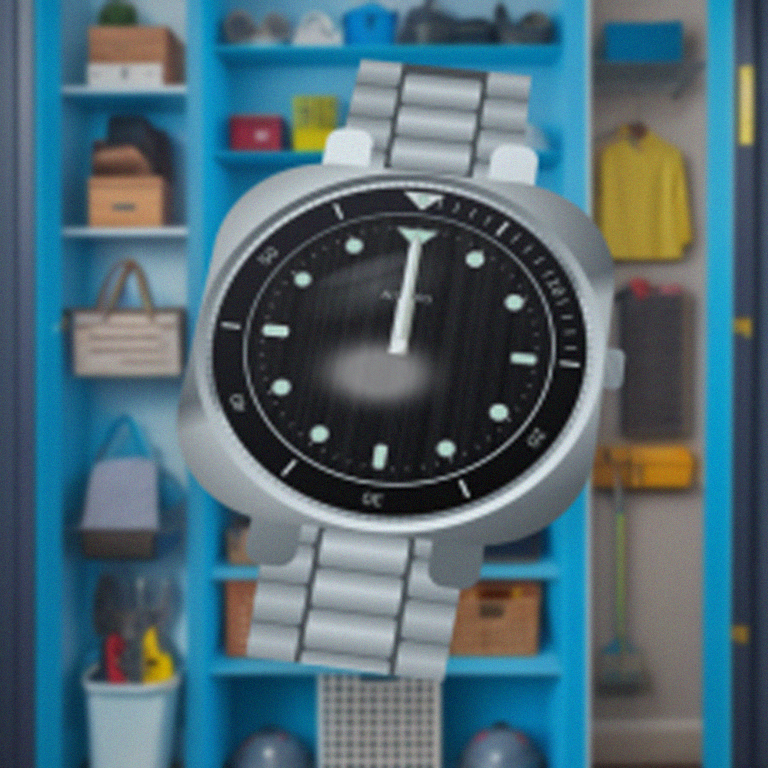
12.00
